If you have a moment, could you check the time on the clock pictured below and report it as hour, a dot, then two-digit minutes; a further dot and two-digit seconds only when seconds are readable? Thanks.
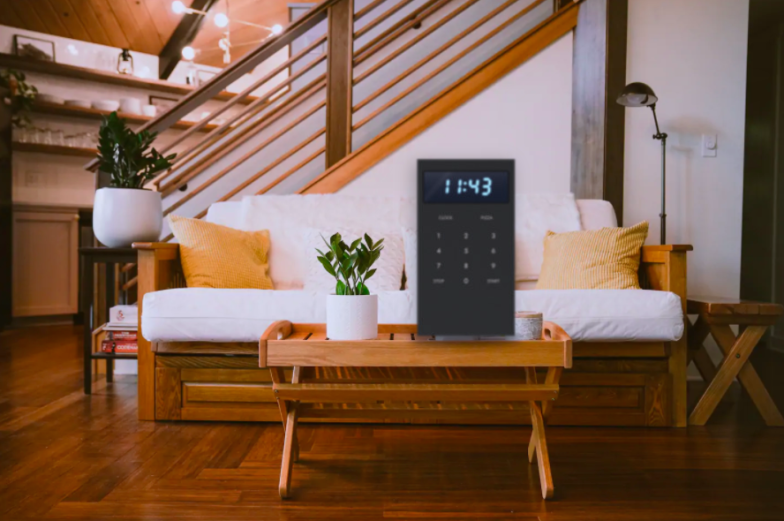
11.43
